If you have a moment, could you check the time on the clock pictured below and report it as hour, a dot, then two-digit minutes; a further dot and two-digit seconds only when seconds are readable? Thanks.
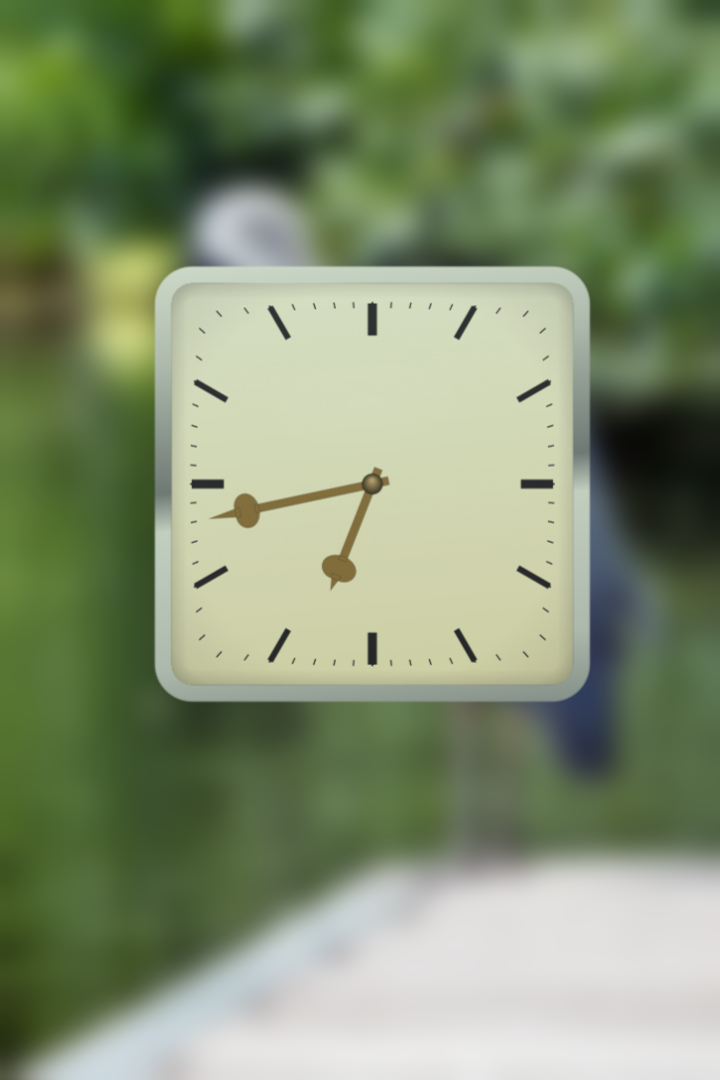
6.43
